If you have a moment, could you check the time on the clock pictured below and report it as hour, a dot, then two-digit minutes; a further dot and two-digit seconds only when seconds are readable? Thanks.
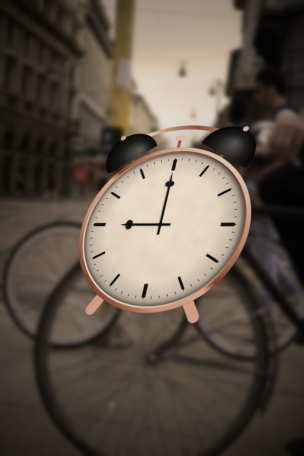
9.00
